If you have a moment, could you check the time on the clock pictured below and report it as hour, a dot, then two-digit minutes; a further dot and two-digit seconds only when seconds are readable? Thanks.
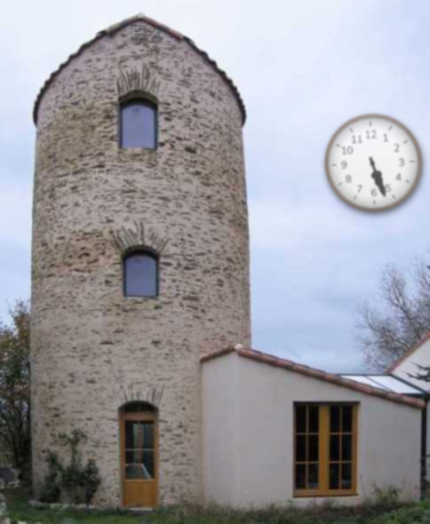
5.27
